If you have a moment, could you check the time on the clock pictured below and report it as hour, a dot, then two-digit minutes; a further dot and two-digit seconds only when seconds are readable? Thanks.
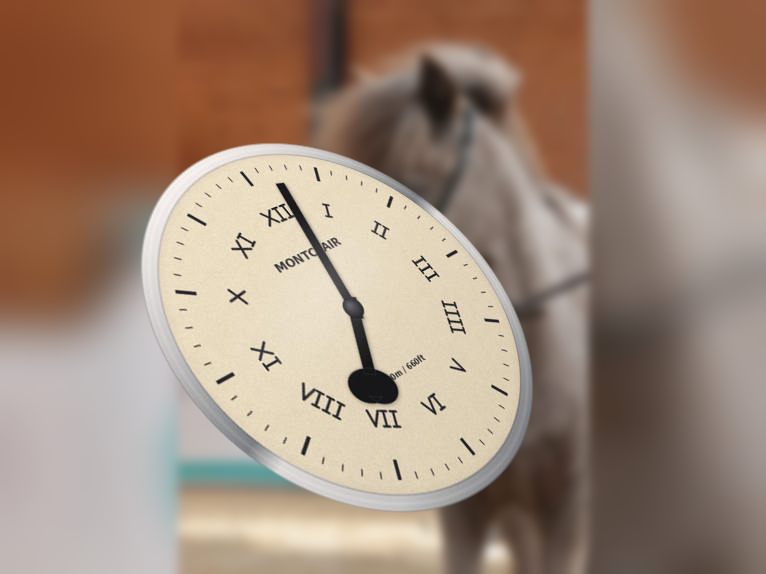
7.02
